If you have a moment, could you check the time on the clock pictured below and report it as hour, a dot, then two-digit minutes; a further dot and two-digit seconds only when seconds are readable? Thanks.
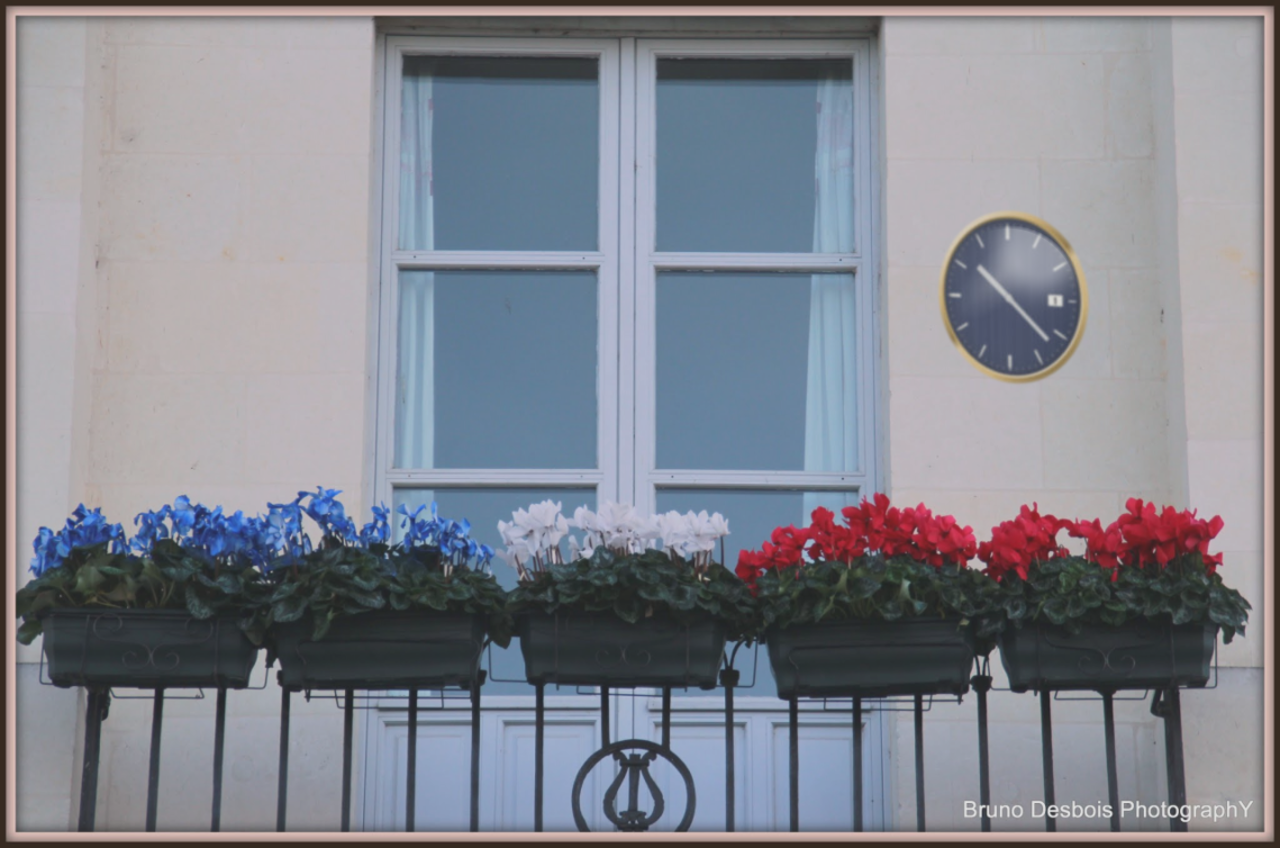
10.22
